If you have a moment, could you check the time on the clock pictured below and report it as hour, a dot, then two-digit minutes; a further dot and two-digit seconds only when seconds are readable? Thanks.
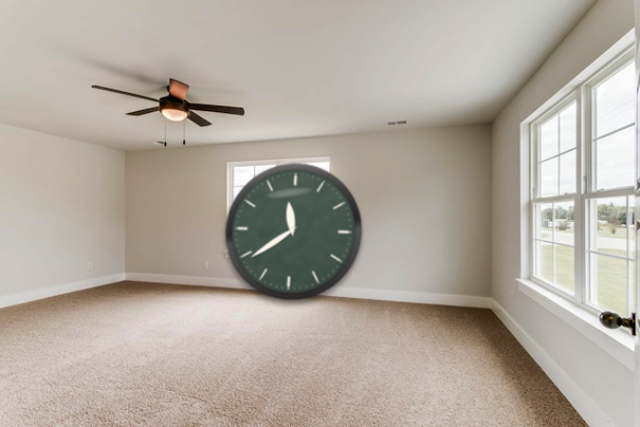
11.39
